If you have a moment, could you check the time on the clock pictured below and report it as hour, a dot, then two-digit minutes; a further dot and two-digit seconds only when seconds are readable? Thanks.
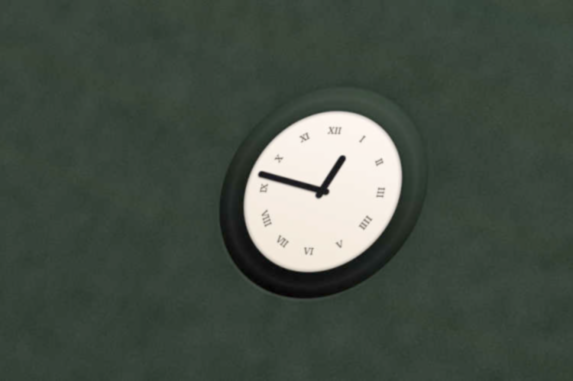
12.47
